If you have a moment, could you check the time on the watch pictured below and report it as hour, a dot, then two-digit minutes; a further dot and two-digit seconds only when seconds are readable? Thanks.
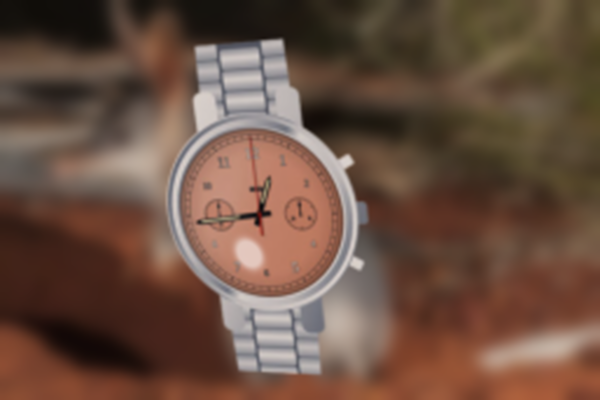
12.44
